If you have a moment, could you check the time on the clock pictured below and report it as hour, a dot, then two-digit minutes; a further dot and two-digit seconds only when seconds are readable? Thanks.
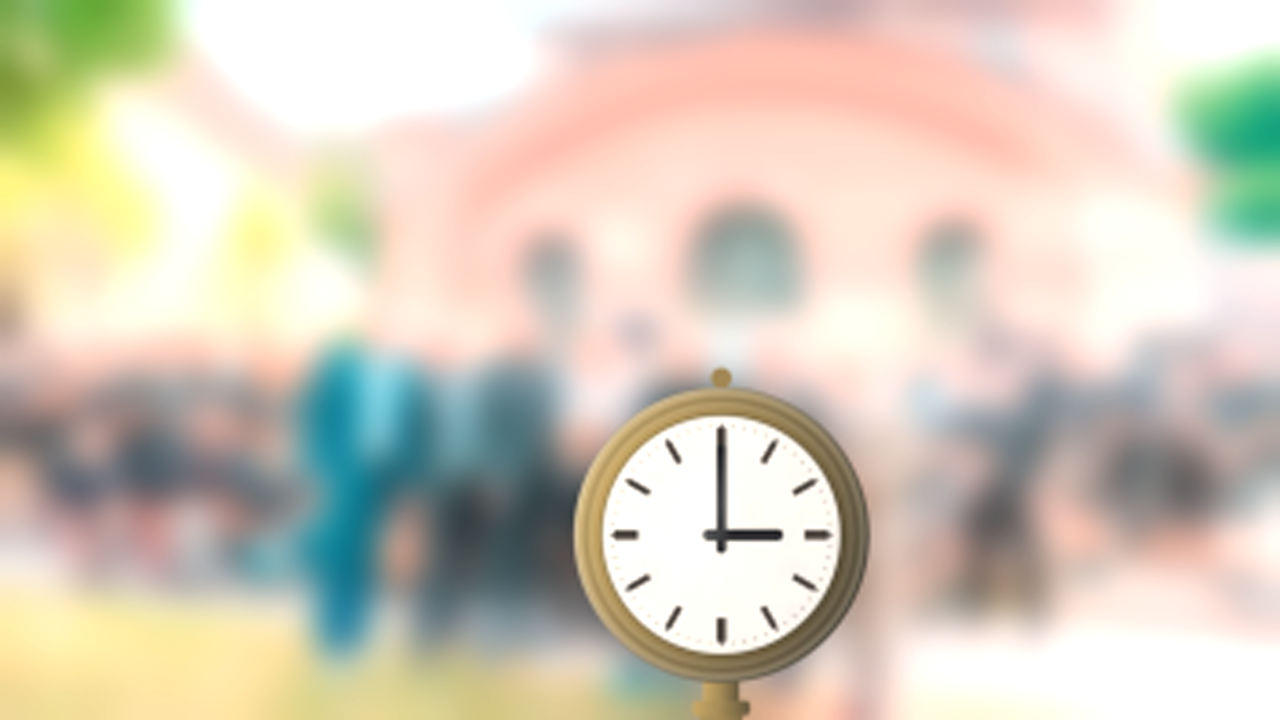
3.00
